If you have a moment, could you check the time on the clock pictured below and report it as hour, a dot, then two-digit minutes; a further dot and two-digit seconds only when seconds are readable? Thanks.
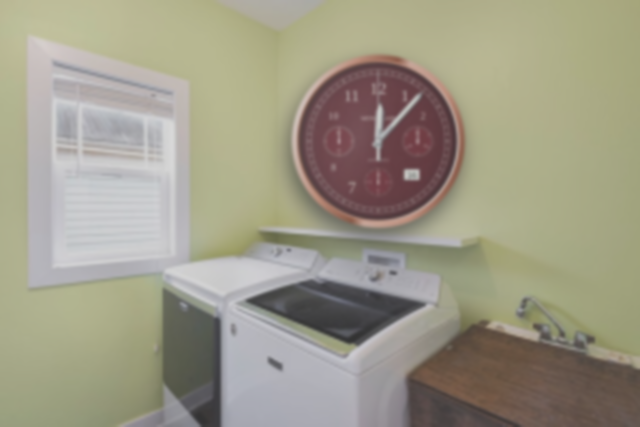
12.07
